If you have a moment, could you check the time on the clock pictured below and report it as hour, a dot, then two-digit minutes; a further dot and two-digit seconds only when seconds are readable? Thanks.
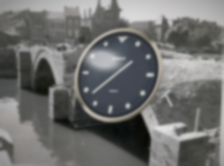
1.38
